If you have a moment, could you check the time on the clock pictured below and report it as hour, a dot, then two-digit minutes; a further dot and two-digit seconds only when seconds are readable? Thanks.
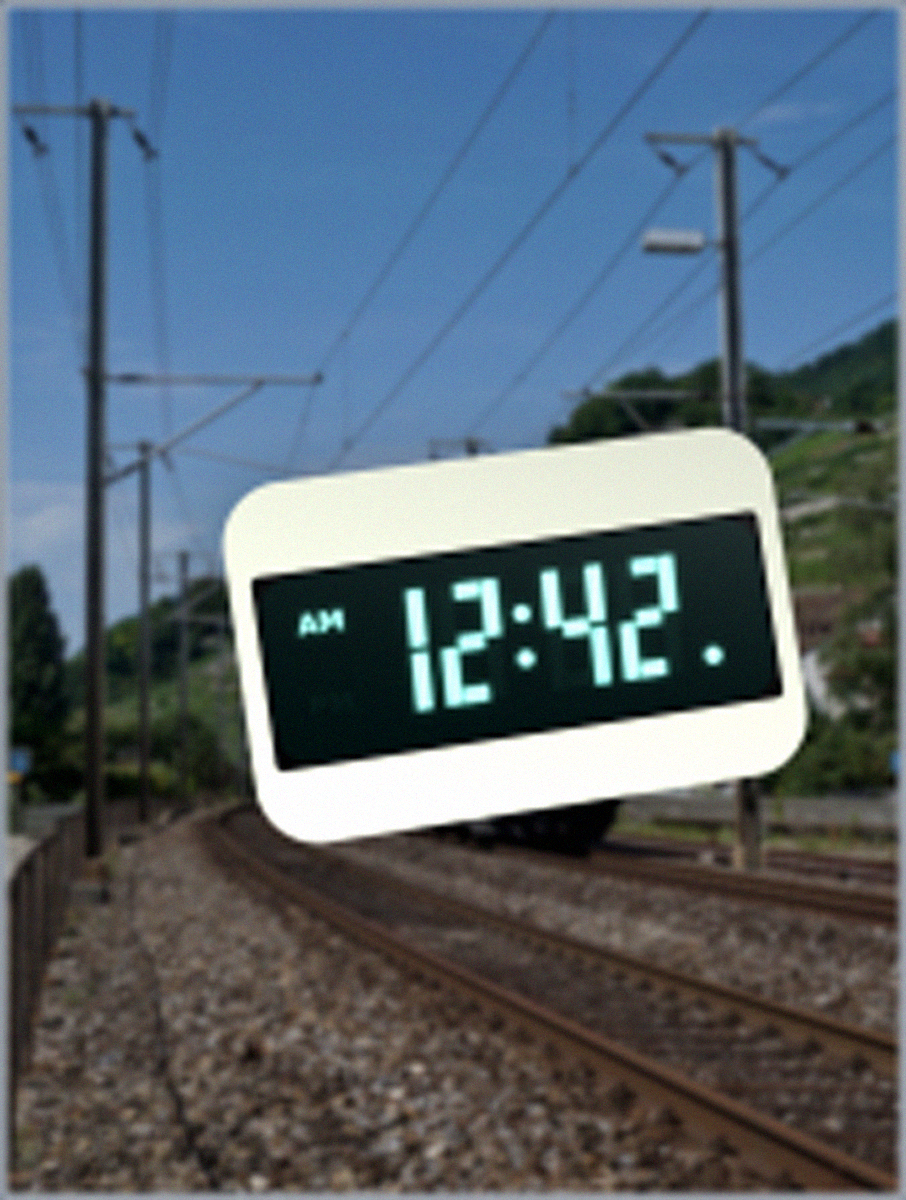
12.42
